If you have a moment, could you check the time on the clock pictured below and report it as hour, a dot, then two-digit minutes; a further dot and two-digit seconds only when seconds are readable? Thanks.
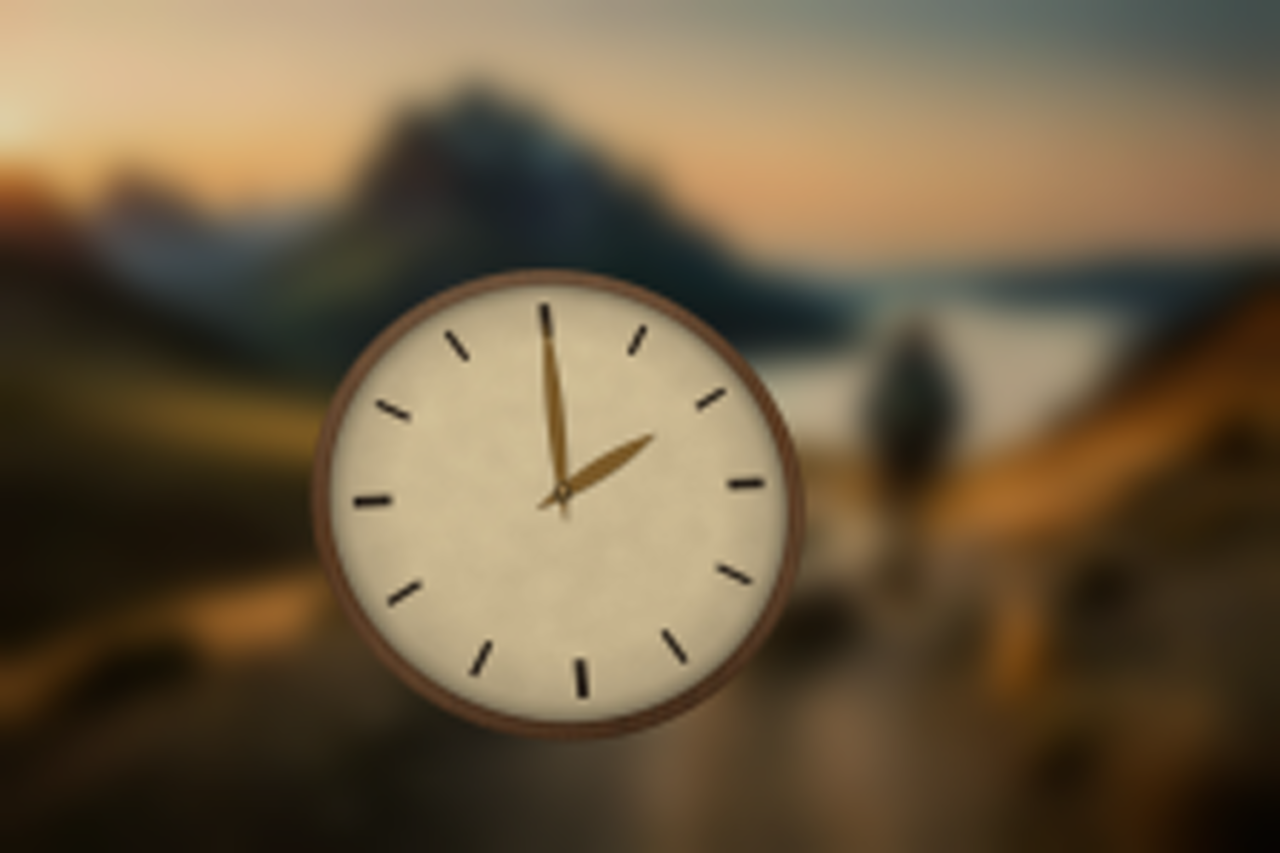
2.00
